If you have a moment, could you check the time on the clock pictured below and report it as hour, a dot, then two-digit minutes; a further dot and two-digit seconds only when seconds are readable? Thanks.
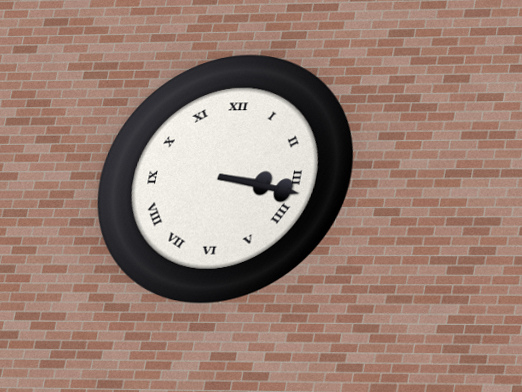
3.17
